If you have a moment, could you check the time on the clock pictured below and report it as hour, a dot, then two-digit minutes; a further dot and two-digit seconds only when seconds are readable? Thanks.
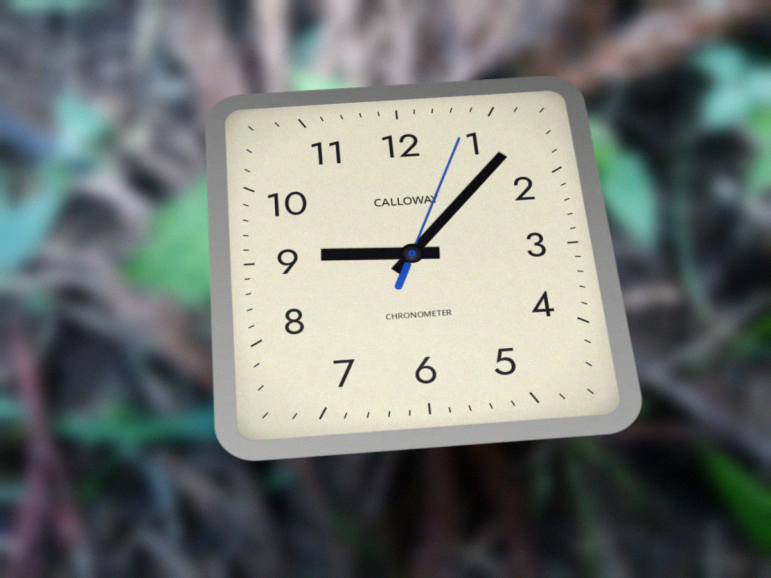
9.07.04
